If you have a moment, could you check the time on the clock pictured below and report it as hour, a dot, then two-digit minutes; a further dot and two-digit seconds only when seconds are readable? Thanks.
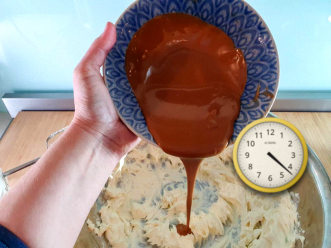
4.22
